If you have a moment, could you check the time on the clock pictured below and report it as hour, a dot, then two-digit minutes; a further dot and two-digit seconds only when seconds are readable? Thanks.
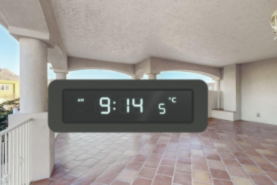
9.14
